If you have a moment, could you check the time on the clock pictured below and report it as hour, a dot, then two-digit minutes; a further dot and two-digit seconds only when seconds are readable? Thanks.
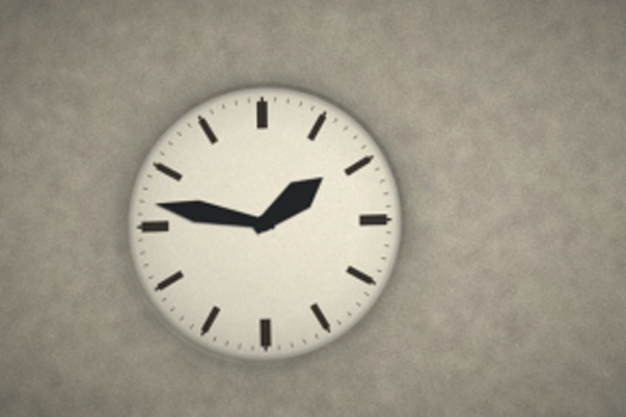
1.47
